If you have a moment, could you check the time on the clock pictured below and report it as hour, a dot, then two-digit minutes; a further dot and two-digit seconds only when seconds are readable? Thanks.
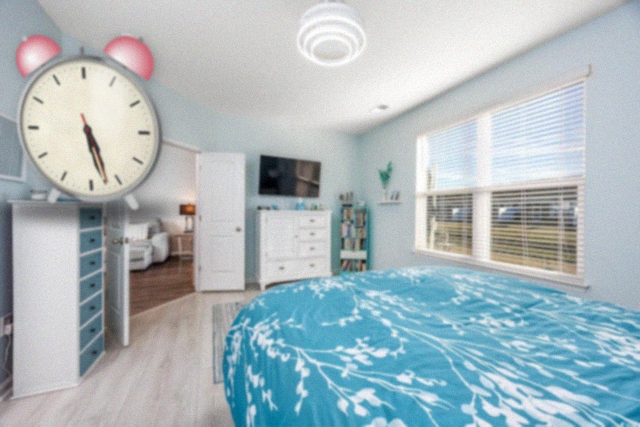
5.27.27
